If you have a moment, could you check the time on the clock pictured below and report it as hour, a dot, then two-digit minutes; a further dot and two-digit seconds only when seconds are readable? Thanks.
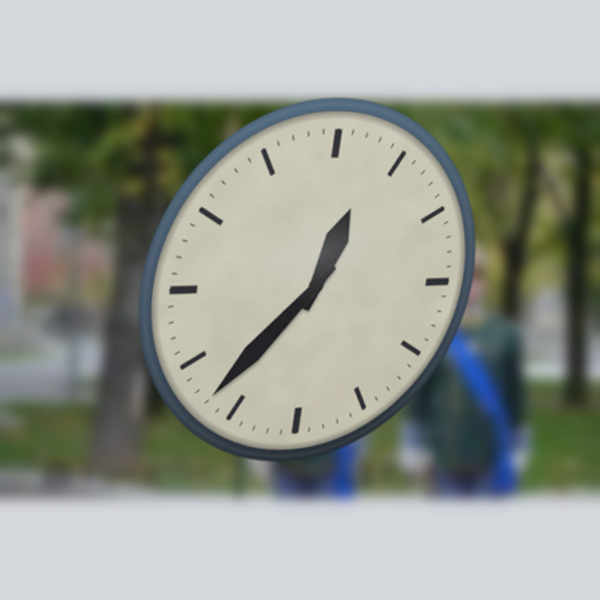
12.37
